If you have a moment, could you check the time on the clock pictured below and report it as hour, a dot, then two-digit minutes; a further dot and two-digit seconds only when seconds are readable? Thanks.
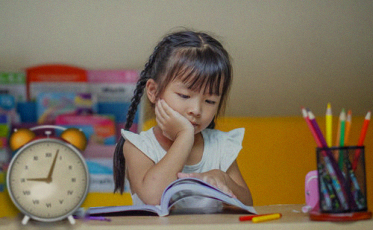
9.03
